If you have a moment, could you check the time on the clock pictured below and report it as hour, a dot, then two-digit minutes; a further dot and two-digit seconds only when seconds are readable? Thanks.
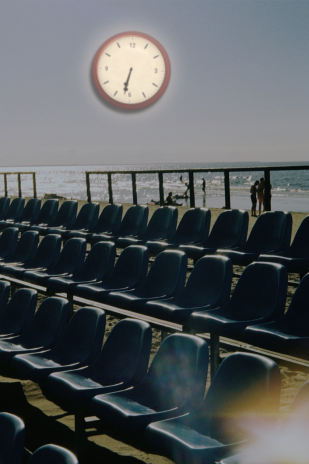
6.32
